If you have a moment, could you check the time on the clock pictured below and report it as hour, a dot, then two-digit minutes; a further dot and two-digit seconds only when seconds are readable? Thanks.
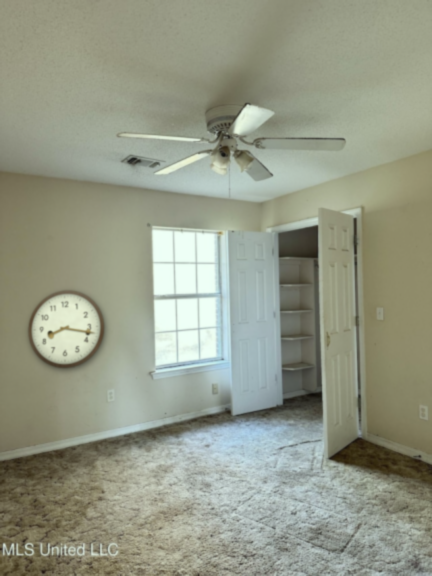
8.17
